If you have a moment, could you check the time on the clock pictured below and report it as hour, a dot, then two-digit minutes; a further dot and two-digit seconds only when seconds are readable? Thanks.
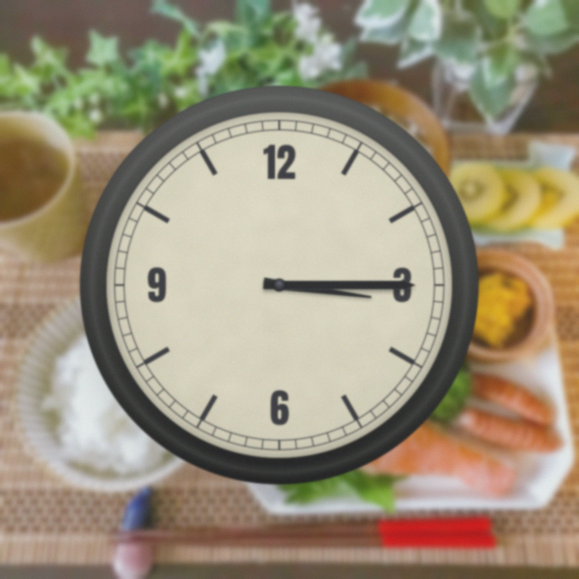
3.15
